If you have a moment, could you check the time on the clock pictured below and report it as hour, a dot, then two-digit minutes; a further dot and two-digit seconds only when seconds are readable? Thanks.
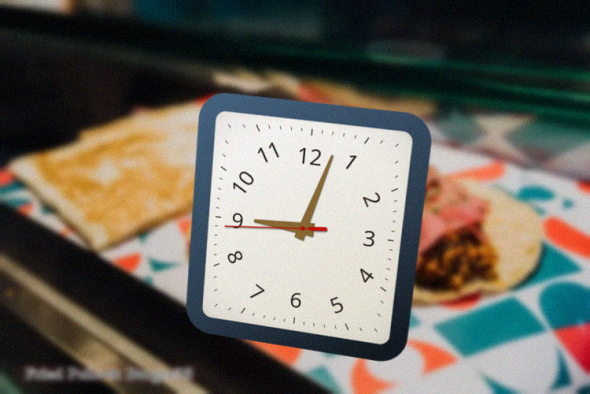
9.02.44
